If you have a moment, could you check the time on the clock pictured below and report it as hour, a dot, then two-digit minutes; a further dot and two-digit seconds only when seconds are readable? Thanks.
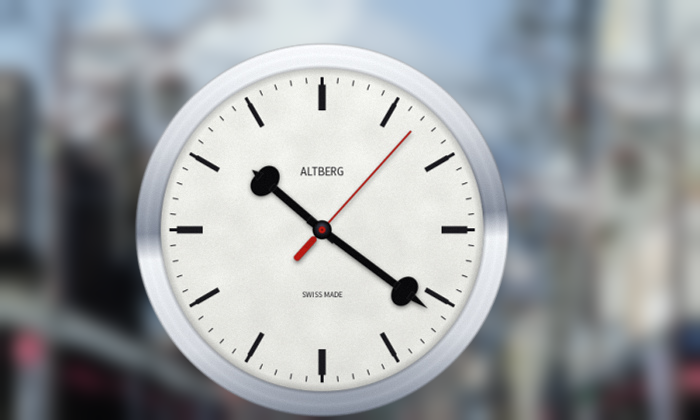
10.21.07
